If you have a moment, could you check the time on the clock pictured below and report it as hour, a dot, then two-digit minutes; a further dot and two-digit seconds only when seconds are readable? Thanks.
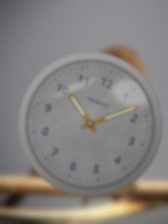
10.08
